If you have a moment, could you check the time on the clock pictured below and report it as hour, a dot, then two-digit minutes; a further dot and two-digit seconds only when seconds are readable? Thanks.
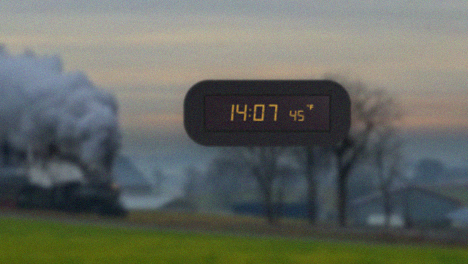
14.07
